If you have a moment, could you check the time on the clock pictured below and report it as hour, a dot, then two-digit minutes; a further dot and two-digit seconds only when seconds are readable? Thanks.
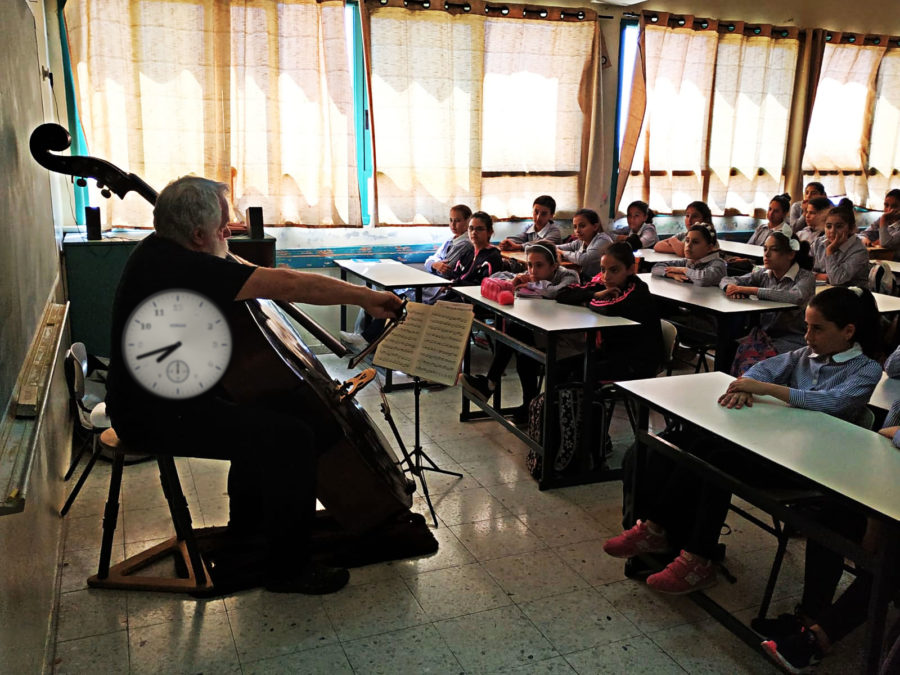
7.42
